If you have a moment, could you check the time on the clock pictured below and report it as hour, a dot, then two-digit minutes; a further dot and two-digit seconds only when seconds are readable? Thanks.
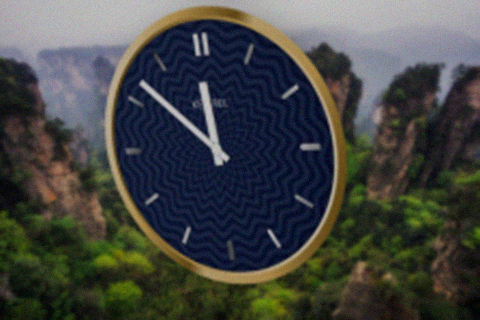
11.52
